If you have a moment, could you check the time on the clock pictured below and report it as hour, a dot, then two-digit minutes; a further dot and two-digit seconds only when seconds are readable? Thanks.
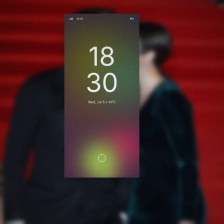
18.30
